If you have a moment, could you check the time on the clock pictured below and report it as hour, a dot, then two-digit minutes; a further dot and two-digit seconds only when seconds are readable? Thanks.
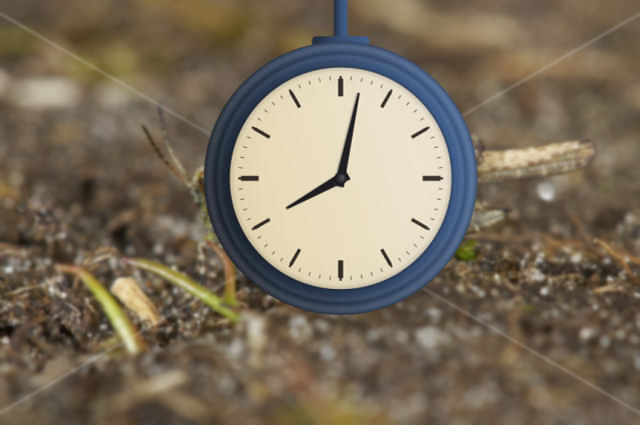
8.02
